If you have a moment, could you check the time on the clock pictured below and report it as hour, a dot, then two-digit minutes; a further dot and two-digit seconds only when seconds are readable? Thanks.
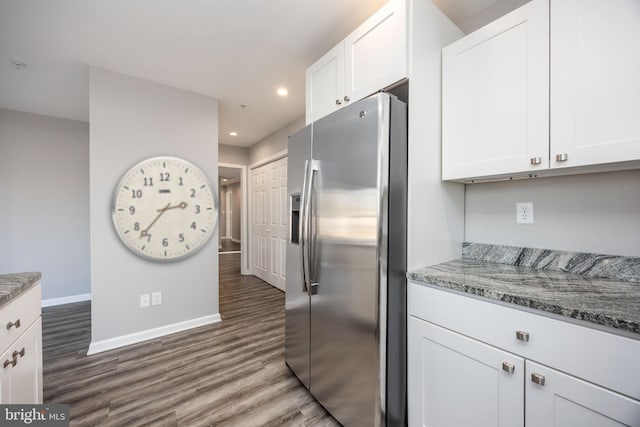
2.37
